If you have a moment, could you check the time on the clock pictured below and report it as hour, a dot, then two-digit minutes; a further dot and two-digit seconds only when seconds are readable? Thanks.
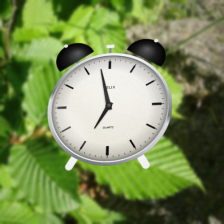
6.58
